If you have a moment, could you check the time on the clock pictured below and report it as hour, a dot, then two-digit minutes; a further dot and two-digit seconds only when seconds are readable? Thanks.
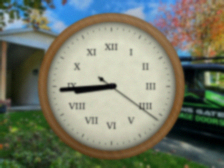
8.44.21
